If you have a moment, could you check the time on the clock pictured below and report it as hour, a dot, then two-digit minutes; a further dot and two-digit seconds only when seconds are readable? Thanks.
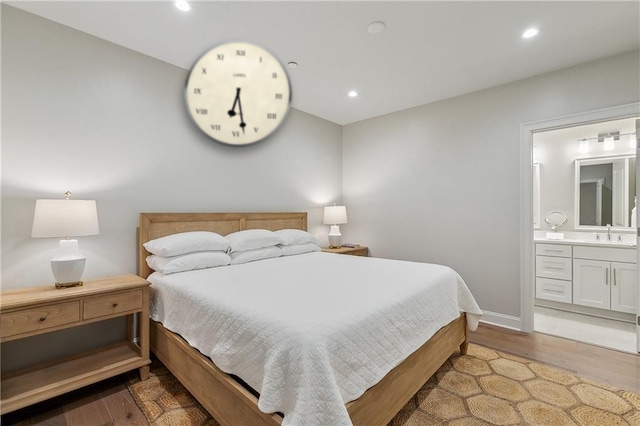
6.28
